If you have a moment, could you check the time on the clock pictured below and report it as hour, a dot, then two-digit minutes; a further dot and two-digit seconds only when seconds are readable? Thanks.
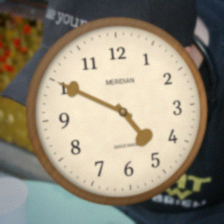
4.50
